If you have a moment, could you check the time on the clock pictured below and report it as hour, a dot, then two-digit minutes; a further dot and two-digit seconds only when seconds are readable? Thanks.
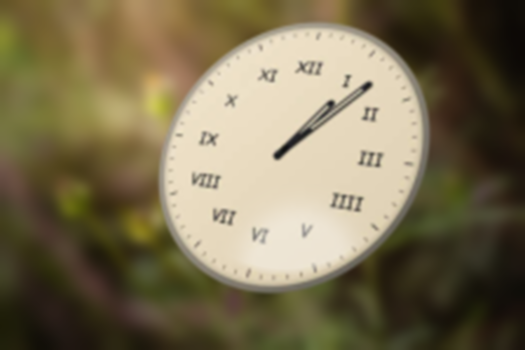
1.07
